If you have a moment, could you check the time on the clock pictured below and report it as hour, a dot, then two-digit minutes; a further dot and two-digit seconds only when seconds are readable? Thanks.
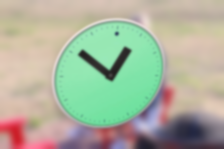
12.51
